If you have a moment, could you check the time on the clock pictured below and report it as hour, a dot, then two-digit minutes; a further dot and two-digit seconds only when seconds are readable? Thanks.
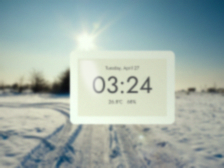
3.24
